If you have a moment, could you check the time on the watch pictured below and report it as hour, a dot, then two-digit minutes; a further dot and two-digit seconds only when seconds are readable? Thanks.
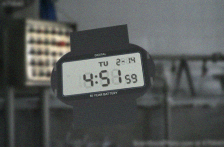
4.51.59
